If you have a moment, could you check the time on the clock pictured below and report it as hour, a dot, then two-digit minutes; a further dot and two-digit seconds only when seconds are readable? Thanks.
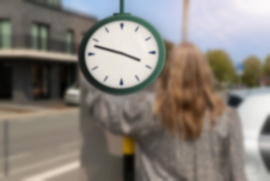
3.48
